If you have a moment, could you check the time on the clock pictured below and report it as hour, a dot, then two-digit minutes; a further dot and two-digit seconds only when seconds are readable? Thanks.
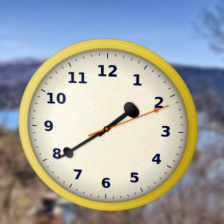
1.39.11
